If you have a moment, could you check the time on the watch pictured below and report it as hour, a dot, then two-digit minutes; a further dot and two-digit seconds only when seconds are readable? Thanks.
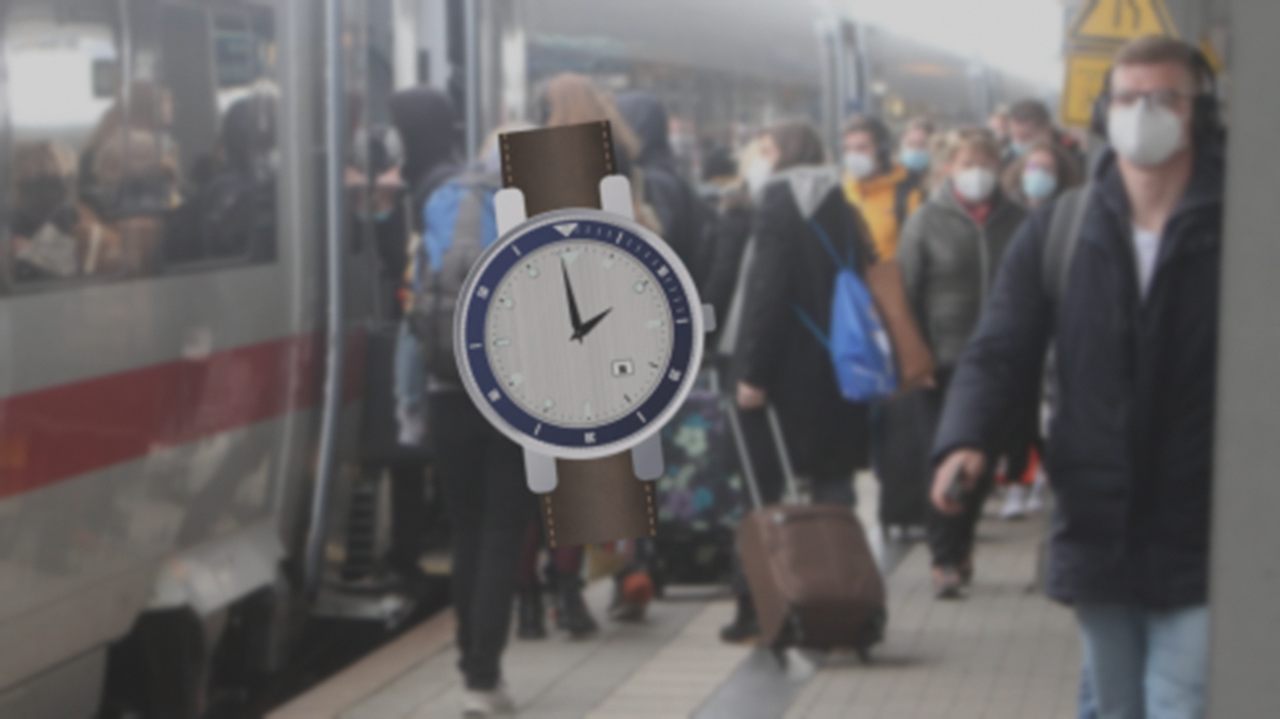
1.59
